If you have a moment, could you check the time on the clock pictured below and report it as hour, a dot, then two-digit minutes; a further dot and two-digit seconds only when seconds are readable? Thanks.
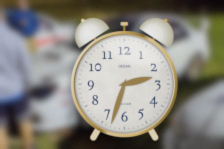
2.33
